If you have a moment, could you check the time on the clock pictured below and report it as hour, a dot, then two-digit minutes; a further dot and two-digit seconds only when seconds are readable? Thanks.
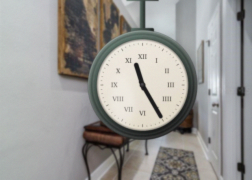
11.25
